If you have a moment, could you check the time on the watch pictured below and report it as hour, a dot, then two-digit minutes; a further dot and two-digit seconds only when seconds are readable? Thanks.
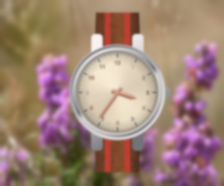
3.36
